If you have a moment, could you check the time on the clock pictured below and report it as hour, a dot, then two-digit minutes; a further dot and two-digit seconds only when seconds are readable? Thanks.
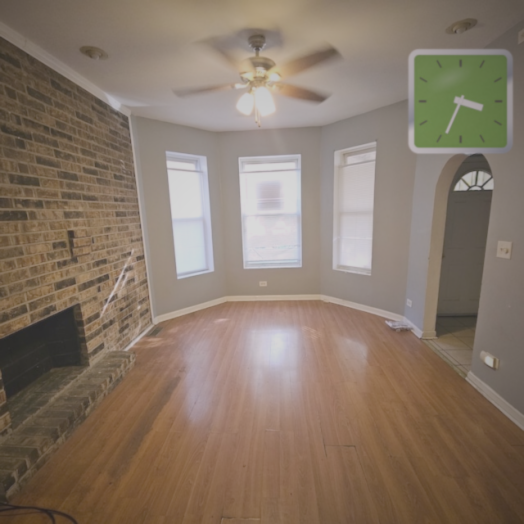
3.34
